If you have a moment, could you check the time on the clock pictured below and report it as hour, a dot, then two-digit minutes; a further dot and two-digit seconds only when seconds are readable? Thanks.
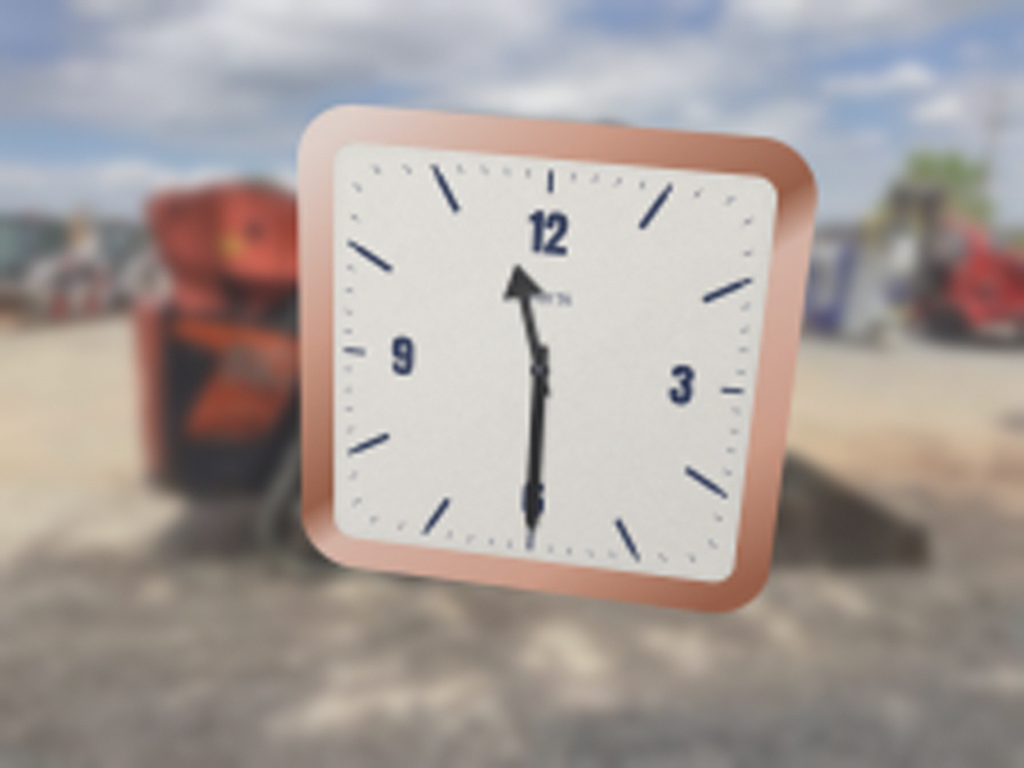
11.30
